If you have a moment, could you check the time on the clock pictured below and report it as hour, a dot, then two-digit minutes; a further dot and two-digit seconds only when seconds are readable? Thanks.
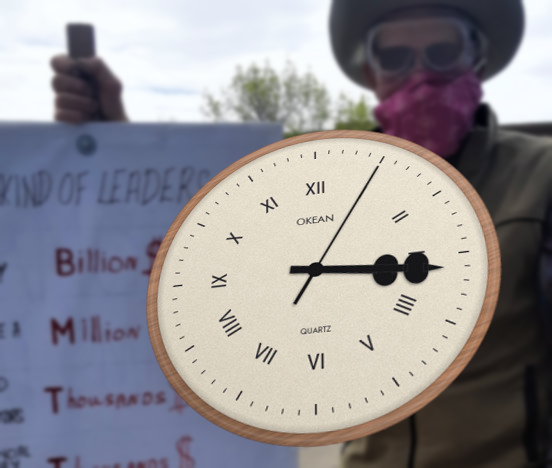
3.16.05
